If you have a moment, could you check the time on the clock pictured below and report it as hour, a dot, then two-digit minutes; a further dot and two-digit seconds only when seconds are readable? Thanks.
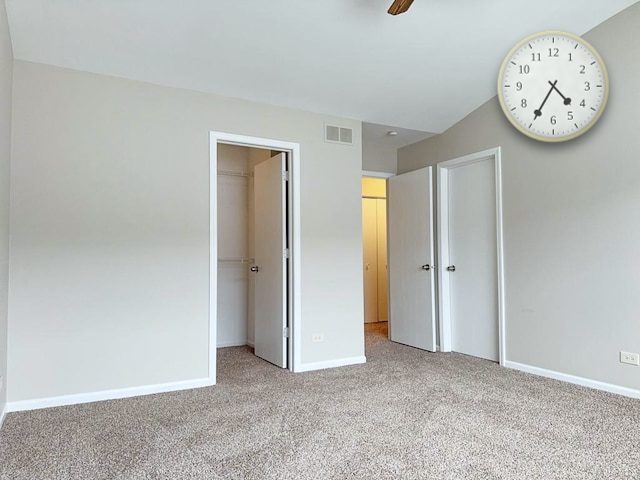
4.35
